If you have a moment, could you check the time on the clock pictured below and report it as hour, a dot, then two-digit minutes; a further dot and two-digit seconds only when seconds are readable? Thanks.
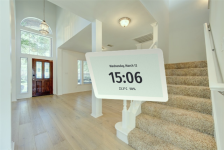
15.06
